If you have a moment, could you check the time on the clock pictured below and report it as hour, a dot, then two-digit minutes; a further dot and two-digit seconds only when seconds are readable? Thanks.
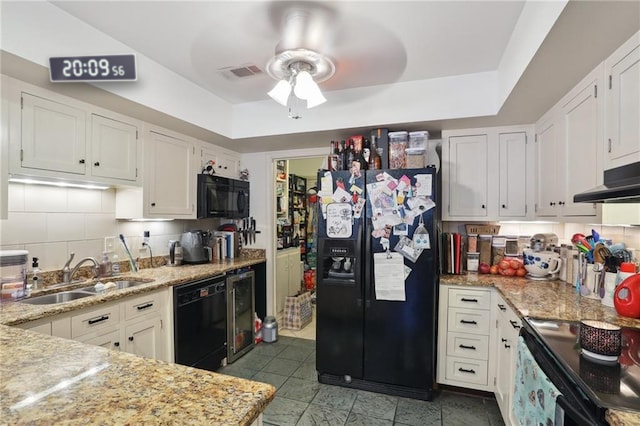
20.09
